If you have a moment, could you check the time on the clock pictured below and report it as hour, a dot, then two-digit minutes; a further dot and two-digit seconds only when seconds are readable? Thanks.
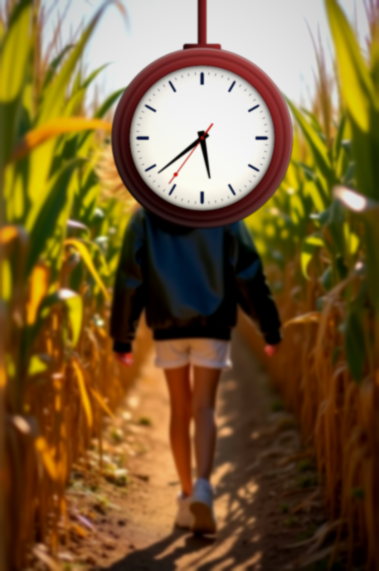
5.38.36
